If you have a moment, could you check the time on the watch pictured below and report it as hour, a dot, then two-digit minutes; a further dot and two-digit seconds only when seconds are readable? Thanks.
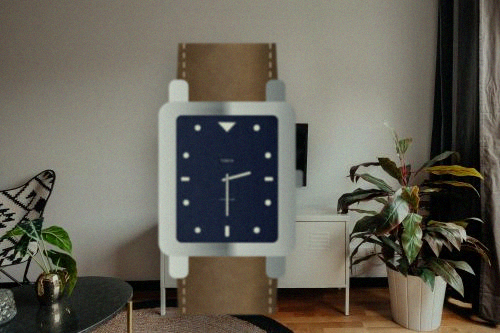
2.30
